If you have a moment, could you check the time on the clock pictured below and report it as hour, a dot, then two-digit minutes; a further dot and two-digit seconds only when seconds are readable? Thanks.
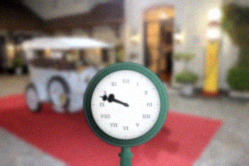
9.48
